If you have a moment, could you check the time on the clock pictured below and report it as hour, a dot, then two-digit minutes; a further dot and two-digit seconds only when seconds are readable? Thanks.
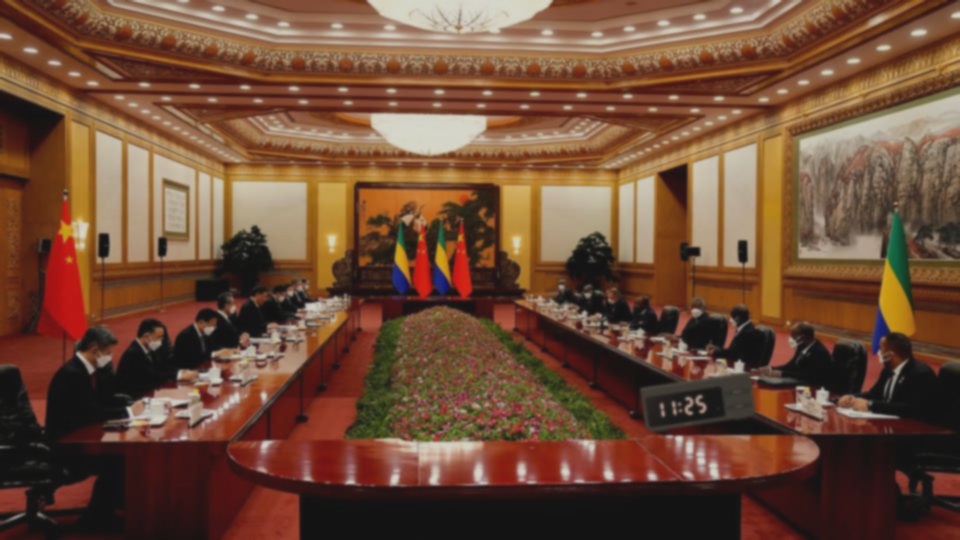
11.25
